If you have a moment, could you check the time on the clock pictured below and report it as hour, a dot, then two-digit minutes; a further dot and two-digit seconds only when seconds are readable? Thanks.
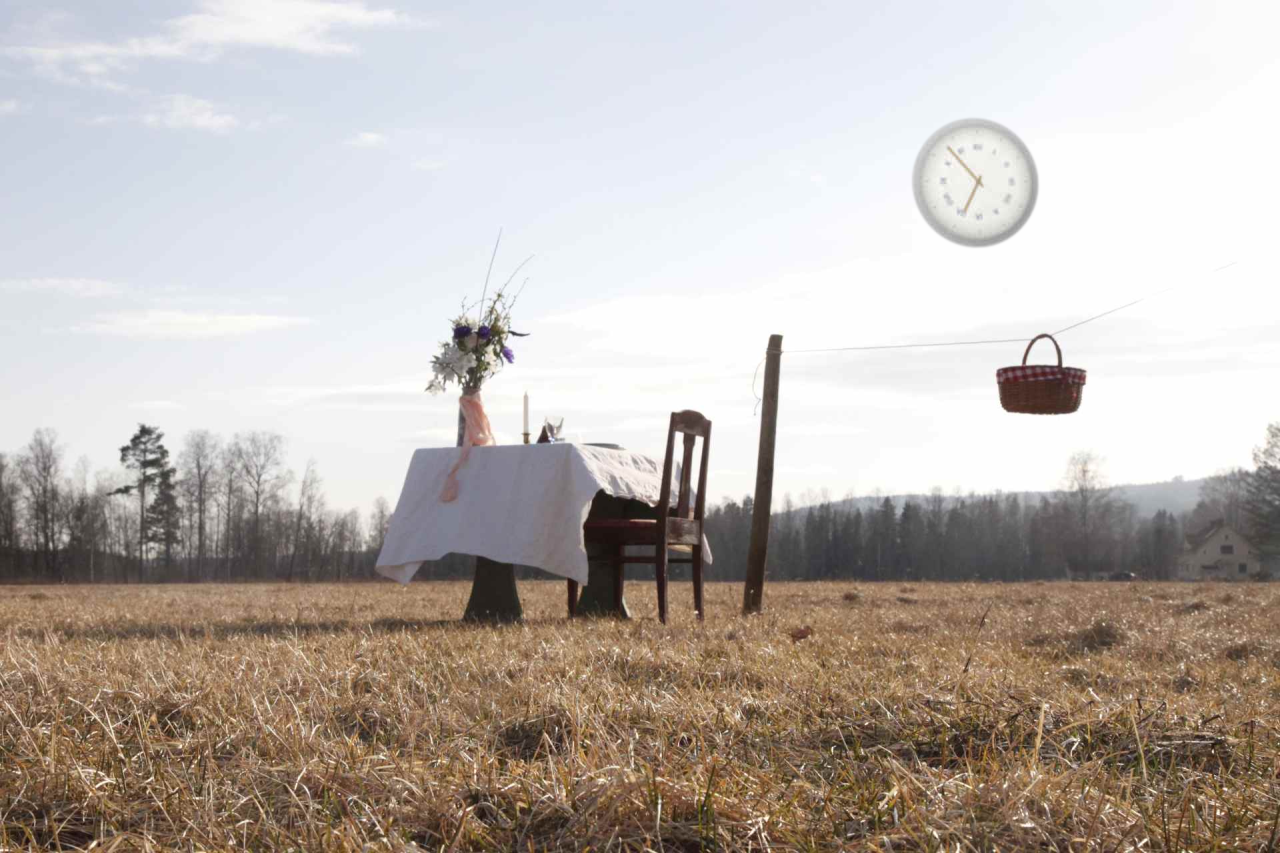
6.53
